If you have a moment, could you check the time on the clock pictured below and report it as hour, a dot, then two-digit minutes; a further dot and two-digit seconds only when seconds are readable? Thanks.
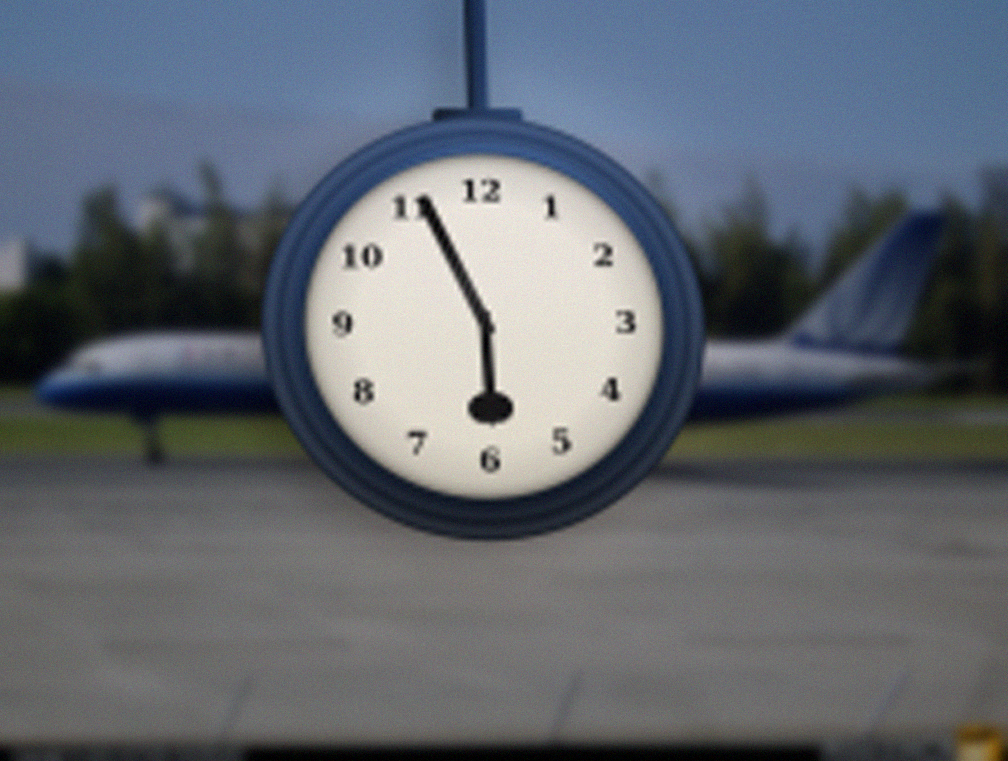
5.56
